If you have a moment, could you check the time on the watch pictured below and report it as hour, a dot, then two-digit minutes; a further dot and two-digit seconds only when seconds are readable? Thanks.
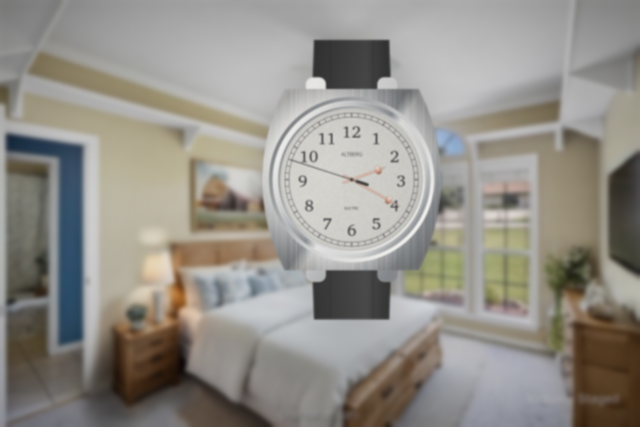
2.19.48
